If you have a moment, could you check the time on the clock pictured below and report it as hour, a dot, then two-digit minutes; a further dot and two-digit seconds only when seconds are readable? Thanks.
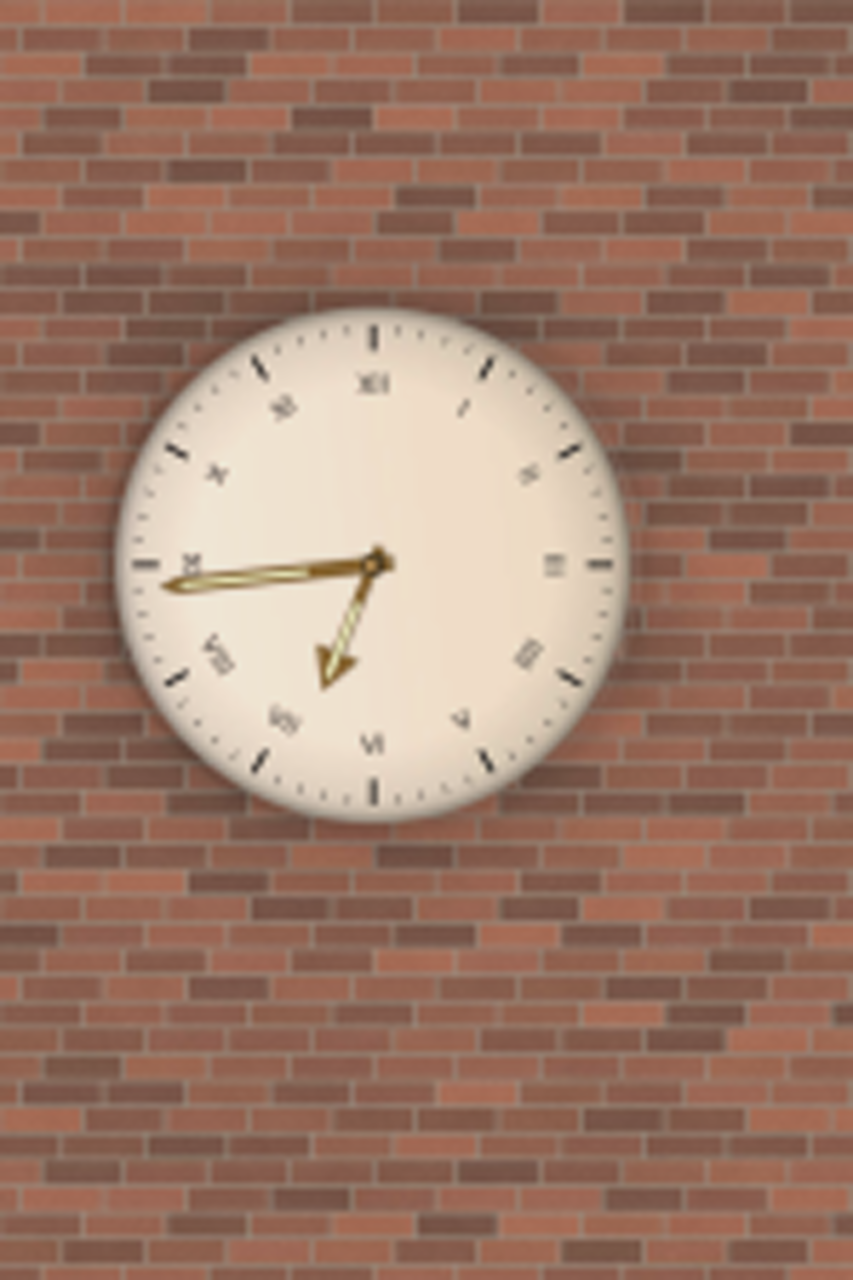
6.44
